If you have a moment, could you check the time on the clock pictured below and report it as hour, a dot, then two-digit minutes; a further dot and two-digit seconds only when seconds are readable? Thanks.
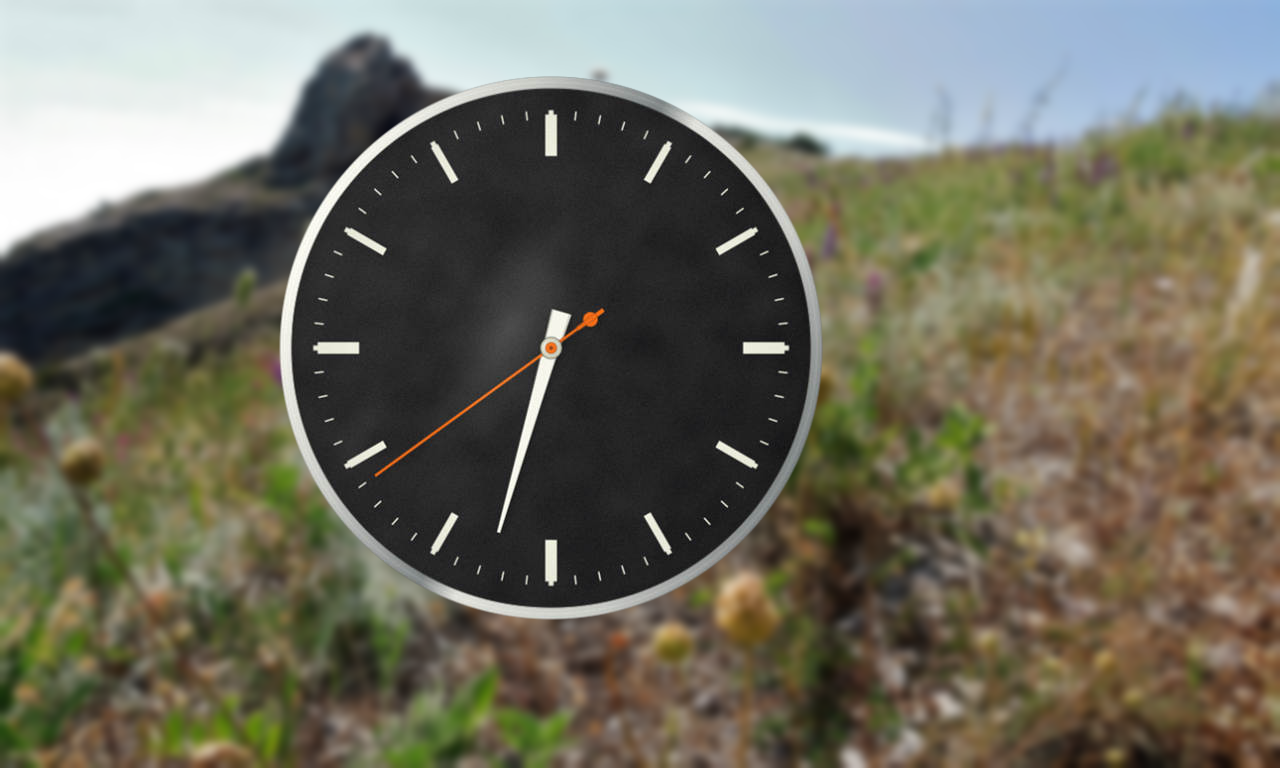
6.32.39
